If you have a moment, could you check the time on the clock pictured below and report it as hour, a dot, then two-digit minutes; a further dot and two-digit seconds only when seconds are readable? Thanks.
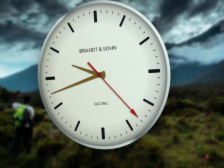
9.42.23
